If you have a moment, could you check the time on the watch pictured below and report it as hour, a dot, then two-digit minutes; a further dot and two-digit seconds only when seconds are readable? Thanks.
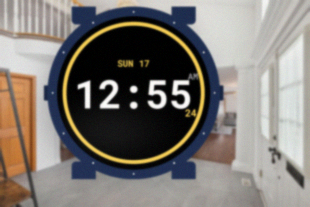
12.55.24
